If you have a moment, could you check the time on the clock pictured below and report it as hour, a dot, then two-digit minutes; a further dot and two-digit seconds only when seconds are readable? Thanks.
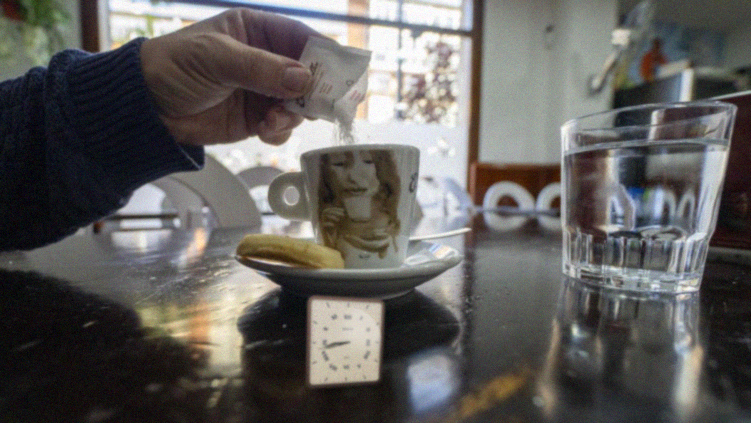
8.43
